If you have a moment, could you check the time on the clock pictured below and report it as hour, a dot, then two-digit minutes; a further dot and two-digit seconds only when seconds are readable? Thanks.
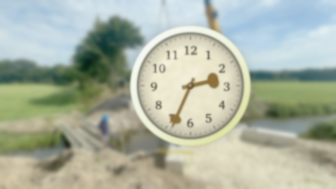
2.34
